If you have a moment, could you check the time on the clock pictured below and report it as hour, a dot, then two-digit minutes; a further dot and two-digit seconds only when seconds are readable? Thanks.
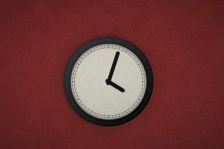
4.03
